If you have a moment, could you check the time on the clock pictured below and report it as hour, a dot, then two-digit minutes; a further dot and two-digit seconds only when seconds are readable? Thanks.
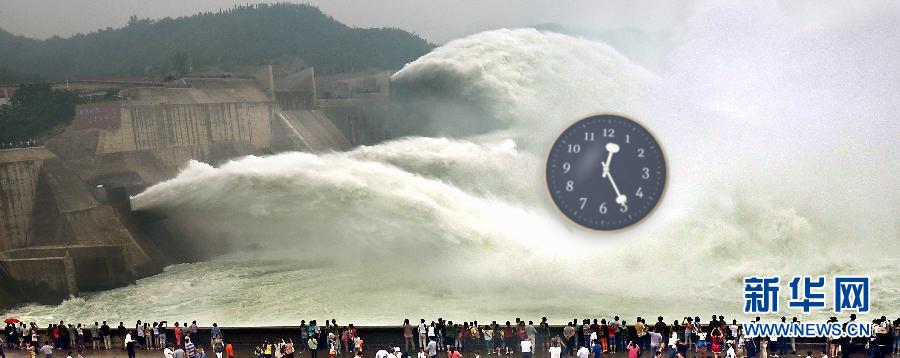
12.25
